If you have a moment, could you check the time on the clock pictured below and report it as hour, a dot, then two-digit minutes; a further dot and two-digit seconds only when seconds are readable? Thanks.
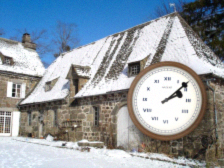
2.08
